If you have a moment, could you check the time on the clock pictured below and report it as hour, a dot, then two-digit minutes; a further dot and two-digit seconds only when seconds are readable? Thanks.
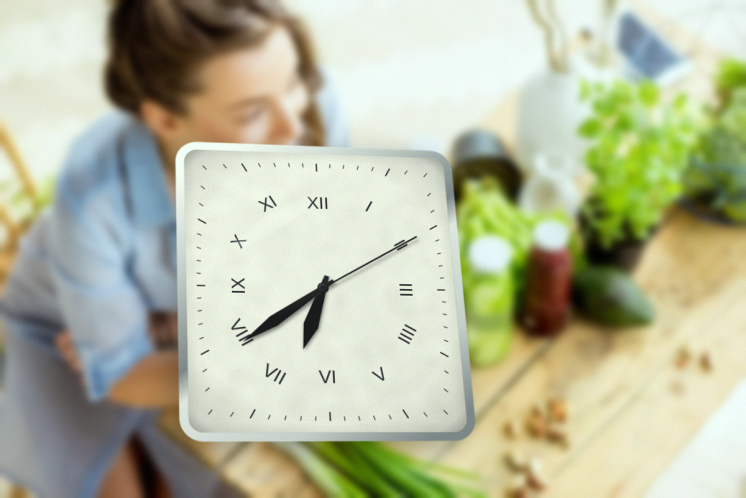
6.39.10
